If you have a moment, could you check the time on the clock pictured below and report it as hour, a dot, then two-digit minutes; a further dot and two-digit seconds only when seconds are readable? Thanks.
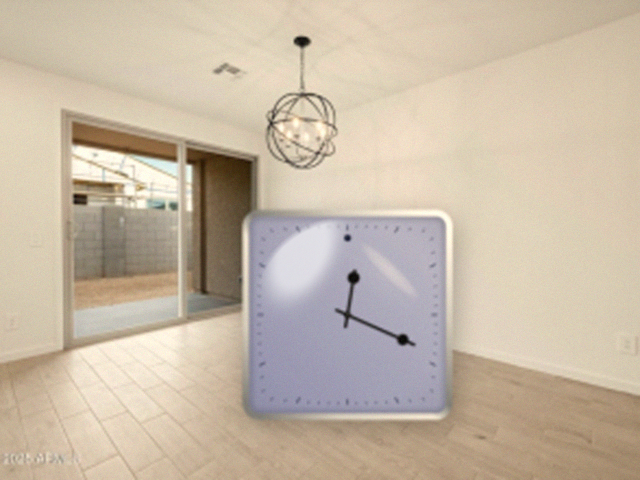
12.19
